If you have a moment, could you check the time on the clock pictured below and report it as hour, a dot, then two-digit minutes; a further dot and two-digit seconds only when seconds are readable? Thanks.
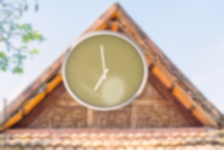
6.59
